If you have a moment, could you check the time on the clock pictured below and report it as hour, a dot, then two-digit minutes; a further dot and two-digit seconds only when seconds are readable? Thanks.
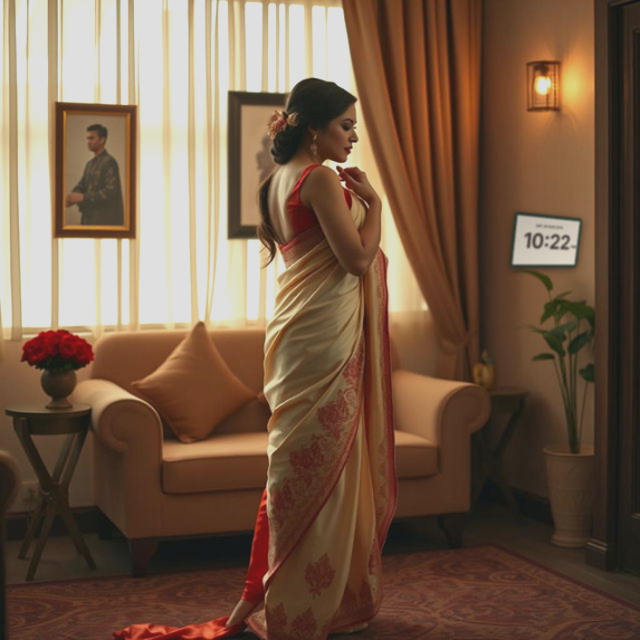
10.22
